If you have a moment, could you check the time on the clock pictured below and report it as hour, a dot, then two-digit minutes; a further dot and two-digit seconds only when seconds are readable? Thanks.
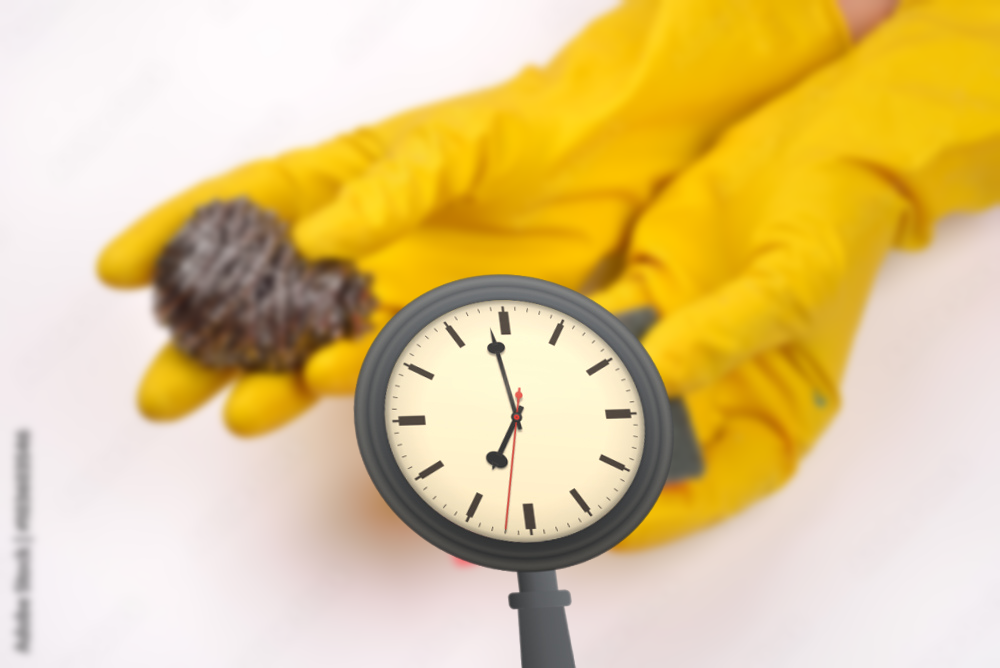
6.58.32
